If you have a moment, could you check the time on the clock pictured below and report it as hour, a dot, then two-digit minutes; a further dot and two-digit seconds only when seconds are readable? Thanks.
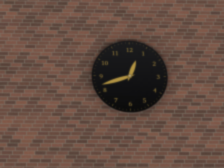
12.42
